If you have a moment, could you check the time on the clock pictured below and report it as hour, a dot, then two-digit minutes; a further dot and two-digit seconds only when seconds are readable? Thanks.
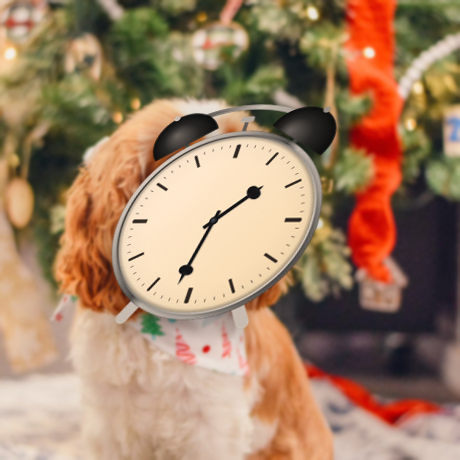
1.32
